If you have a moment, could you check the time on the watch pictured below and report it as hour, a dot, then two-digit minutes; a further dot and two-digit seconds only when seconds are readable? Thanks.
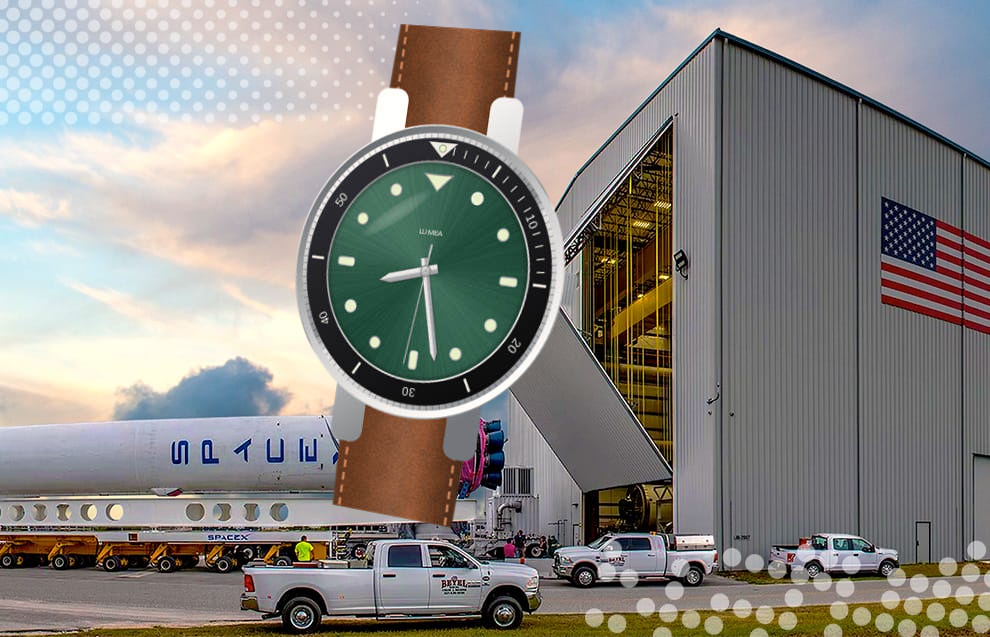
8.27.31
